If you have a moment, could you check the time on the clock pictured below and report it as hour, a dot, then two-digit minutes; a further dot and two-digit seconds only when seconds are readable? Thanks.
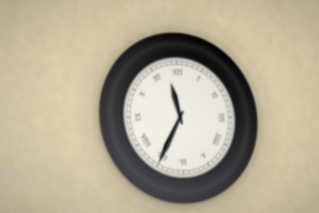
11.35
